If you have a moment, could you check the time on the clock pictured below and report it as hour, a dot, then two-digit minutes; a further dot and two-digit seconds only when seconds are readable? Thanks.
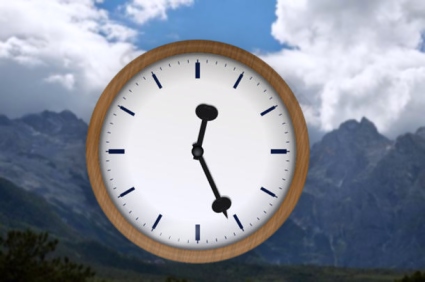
12.26
